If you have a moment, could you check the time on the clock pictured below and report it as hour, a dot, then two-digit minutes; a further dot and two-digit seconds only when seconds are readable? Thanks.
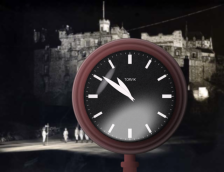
10.51
